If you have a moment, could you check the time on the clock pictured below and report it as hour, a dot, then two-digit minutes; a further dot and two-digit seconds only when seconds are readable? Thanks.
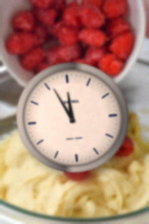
11.56
